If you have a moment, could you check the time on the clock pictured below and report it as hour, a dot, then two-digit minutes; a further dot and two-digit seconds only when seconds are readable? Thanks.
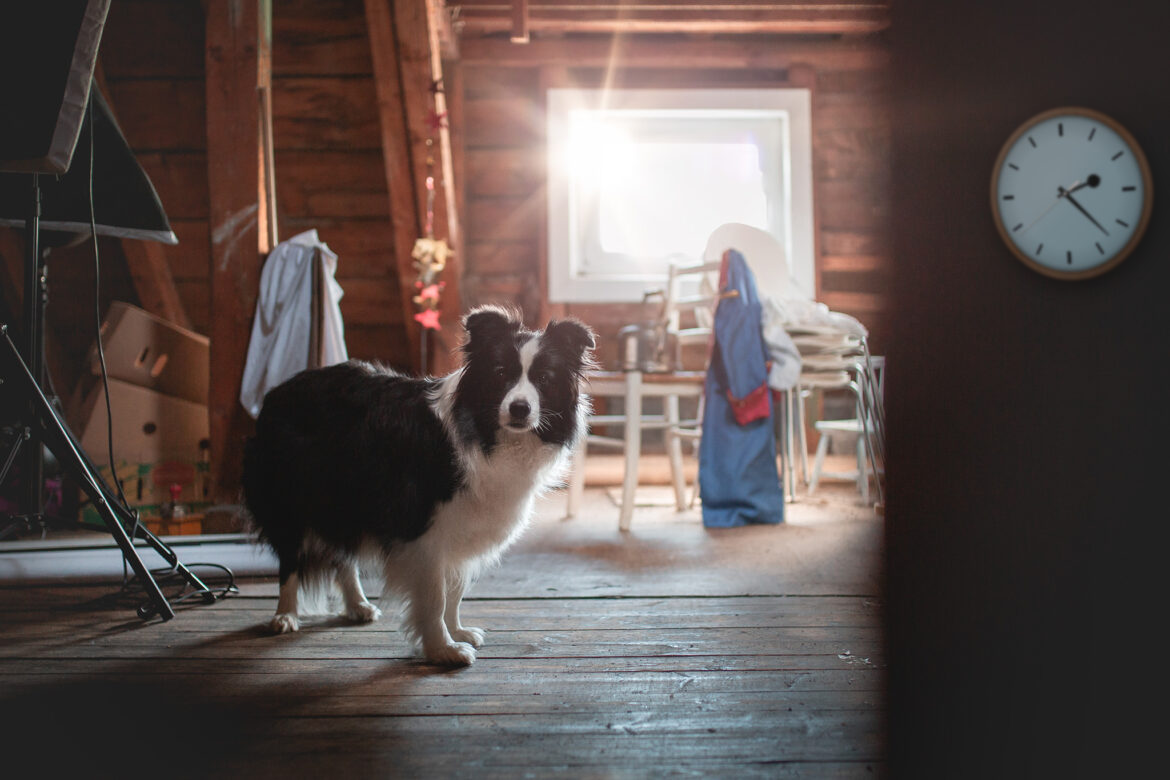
2.22.39
